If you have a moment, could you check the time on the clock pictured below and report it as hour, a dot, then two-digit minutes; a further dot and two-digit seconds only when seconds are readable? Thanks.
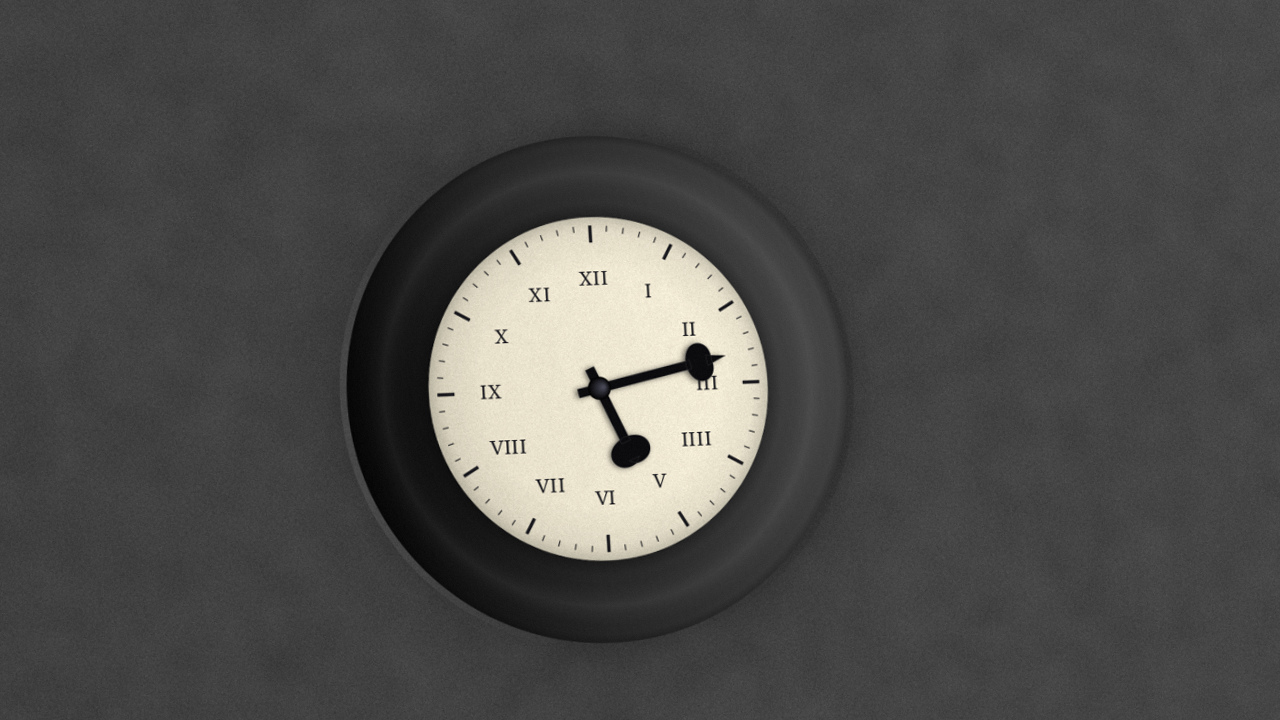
5.13
